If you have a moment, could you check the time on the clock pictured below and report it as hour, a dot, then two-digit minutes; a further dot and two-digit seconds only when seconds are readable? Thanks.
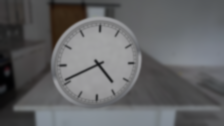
4.41
